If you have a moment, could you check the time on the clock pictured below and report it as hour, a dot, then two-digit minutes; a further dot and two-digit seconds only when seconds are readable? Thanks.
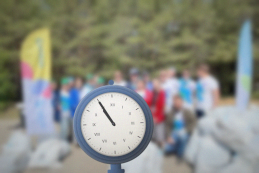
10.55
